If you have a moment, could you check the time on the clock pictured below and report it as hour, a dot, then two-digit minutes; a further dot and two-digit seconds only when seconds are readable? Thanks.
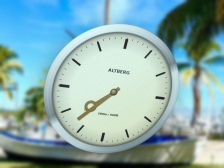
7.37
